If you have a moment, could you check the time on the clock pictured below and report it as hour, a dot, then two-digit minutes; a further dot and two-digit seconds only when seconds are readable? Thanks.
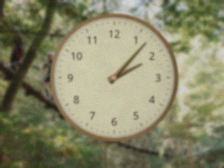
2.07
